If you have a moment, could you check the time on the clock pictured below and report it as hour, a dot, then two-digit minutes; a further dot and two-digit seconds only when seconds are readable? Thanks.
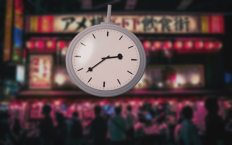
2.38
